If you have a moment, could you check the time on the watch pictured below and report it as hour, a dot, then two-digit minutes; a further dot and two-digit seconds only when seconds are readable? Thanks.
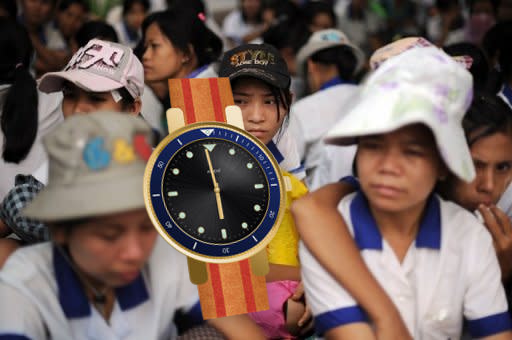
5.59
